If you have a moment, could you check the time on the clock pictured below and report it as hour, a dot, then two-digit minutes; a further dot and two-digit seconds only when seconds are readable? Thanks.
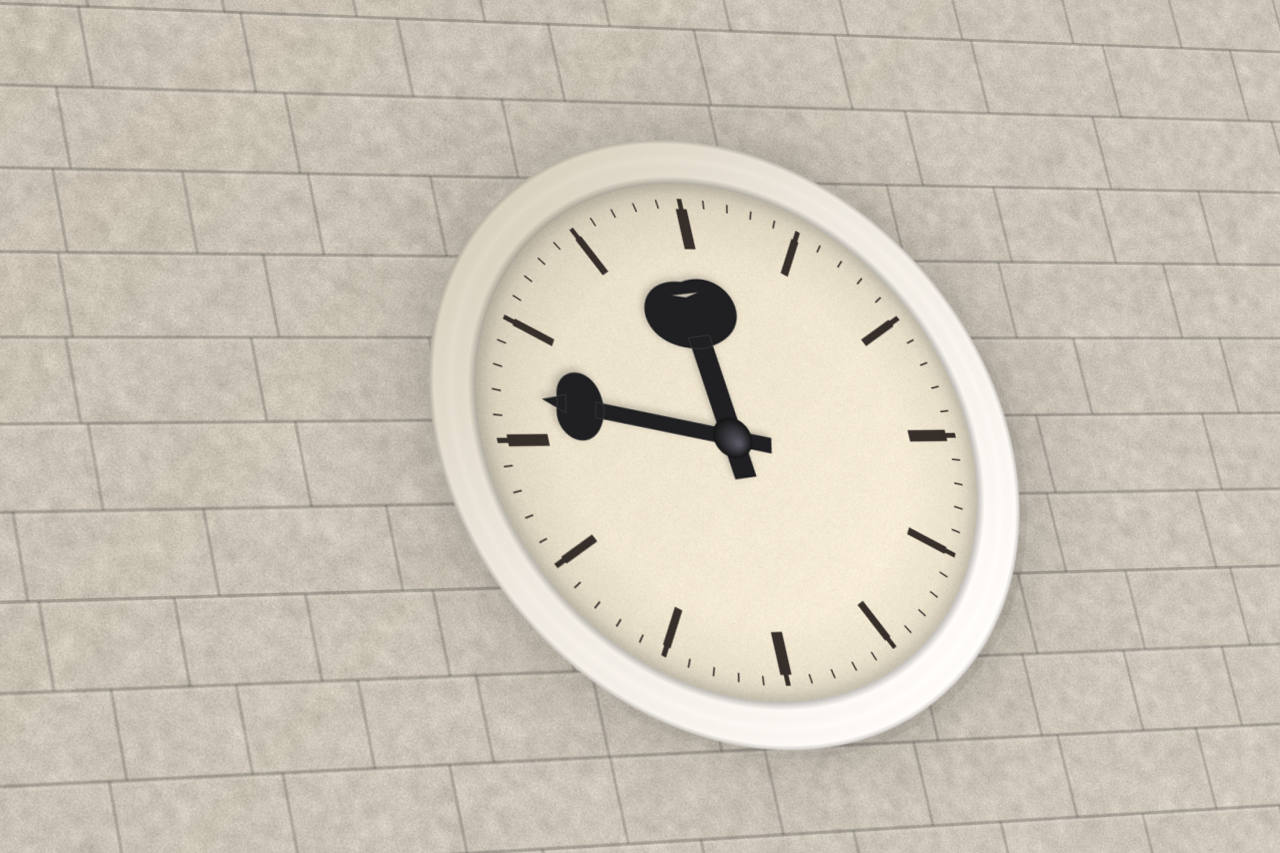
11.47
